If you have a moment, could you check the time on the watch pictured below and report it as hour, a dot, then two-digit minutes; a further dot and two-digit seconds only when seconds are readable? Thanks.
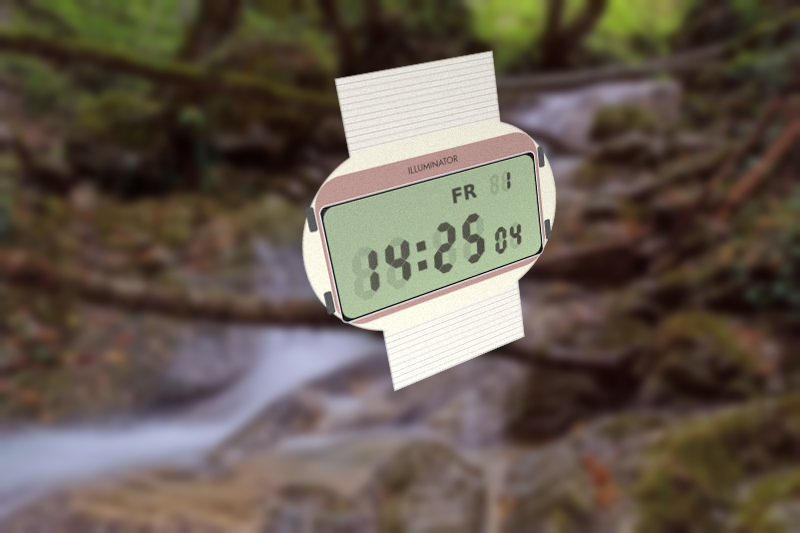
14.25.04
